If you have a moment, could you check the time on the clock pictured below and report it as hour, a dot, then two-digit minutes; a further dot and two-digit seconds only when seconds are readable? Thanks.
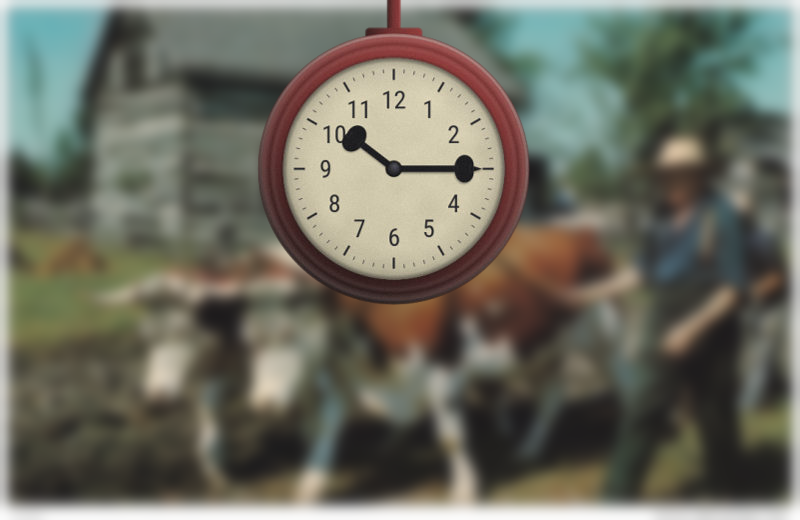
10.15
